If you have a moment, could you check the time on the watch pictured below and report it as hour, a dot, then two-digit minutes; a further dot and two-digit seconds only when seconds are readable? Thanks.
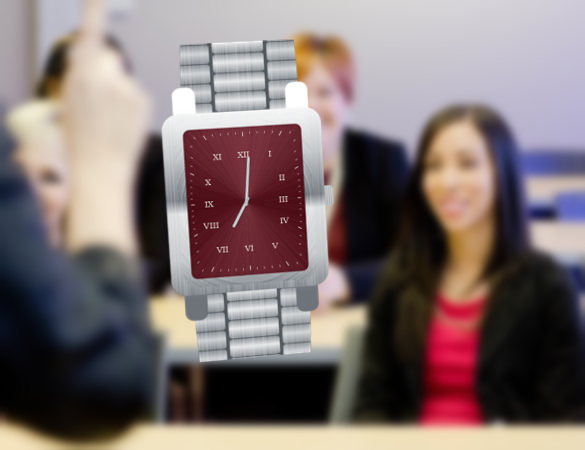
7.01
